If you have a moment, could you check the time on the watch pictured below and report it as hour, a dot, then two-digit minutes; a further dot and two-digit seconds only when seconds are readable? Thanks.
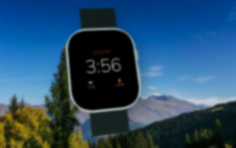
3.56
